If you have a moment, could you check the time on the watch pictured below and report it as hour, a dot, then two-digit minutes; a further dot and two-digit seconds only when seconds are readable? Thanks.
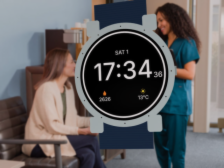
17.34
